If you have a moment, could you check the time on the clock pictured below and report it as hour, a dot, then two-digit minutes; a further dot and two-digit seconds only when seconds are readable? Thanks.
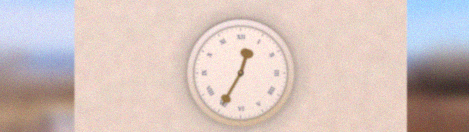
12.35
